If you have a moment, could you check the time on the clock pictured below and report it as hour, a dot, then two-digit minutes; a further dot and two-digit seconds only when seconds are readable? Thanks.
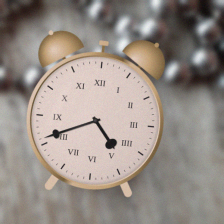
4.41
